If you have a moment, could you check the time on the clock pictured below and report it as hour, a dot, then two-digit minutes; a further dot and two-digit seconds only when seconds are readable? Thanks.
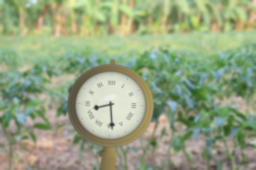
8.29
